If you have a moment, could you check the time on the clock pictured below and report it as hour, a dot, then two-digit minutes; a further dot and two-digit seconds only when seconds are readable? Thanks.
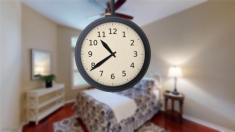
10.39
